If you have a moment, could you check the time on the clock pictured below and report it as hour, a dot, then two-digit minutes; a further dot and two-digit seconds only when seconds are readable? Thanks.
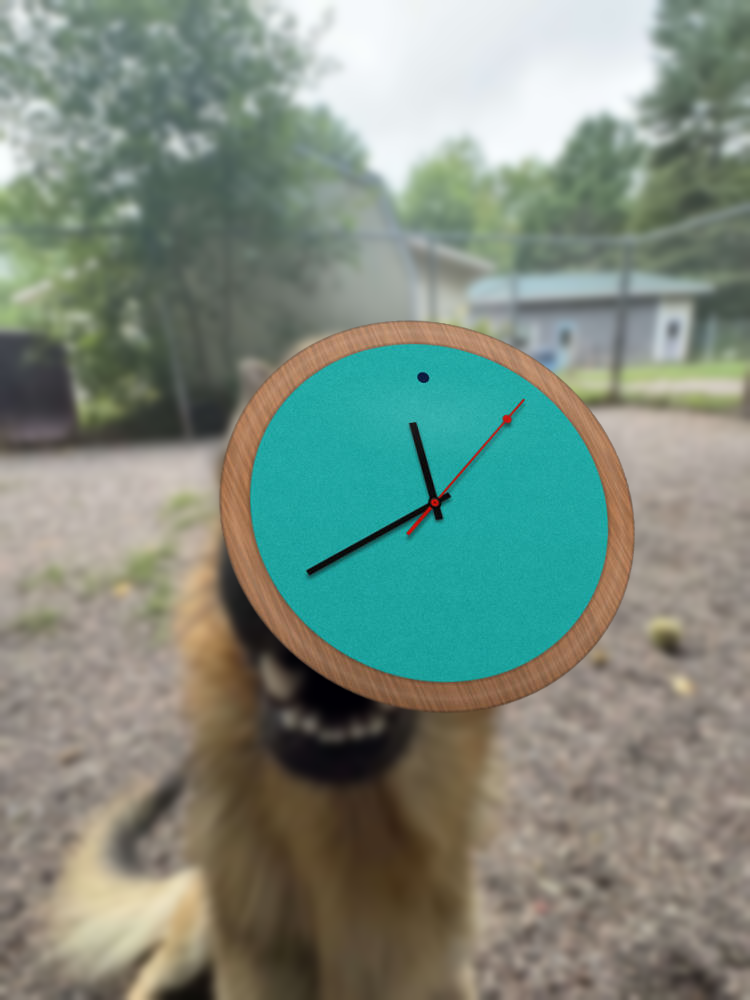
11.40.07
